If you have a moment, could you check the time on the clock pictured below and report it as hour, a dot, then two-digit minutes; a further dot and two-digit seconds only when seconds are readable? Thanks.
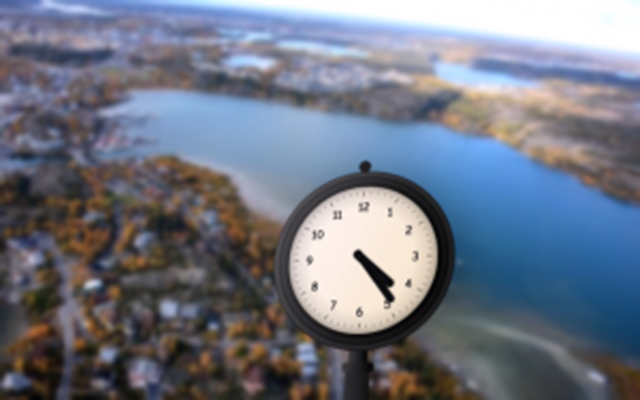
4.24
